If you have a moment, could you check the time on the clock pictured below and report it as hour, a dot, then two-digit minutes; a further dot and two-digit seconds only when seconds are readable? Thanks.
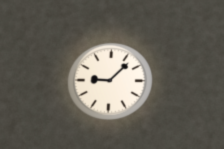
9.07
